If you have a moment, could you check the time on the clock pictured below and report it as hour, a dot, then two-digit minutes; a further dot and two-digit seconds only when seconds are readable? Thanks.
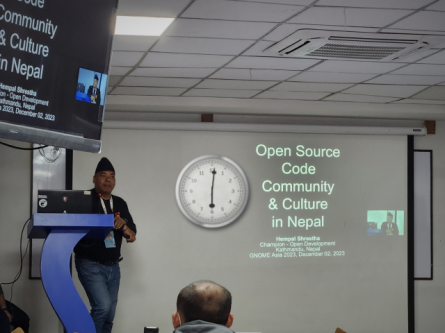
6.01
